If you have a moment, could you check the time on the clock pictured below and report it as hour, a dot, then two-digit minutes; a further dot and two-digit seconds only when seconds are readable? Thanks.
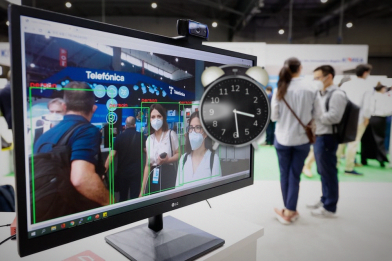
3.29
